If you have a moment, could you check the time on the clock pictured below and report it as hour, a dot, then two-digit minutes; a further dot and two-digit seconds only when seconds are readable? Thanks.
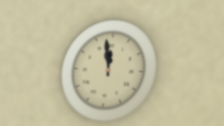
11.58
